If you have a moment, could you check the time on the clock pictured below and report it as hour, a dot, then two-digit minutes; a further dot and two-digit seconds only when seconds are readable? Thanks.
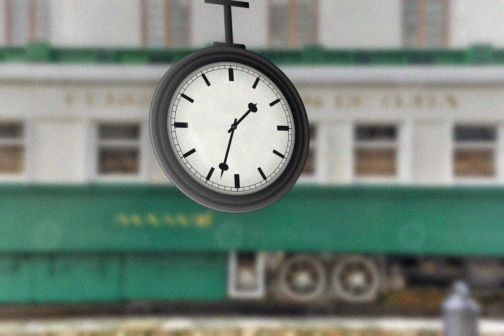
1.33
